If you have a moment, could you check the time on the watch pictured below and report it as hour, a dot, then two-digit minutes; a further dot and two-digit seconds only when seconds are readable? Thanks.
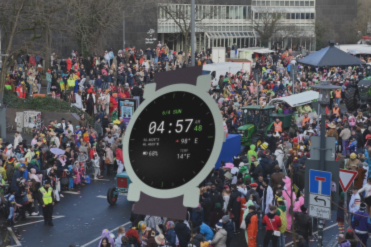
4.57
